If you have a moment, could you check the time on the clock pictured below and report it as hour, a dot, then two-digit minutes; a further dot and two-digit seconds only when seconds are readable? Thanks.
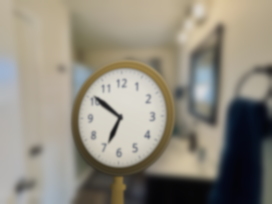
6.51
